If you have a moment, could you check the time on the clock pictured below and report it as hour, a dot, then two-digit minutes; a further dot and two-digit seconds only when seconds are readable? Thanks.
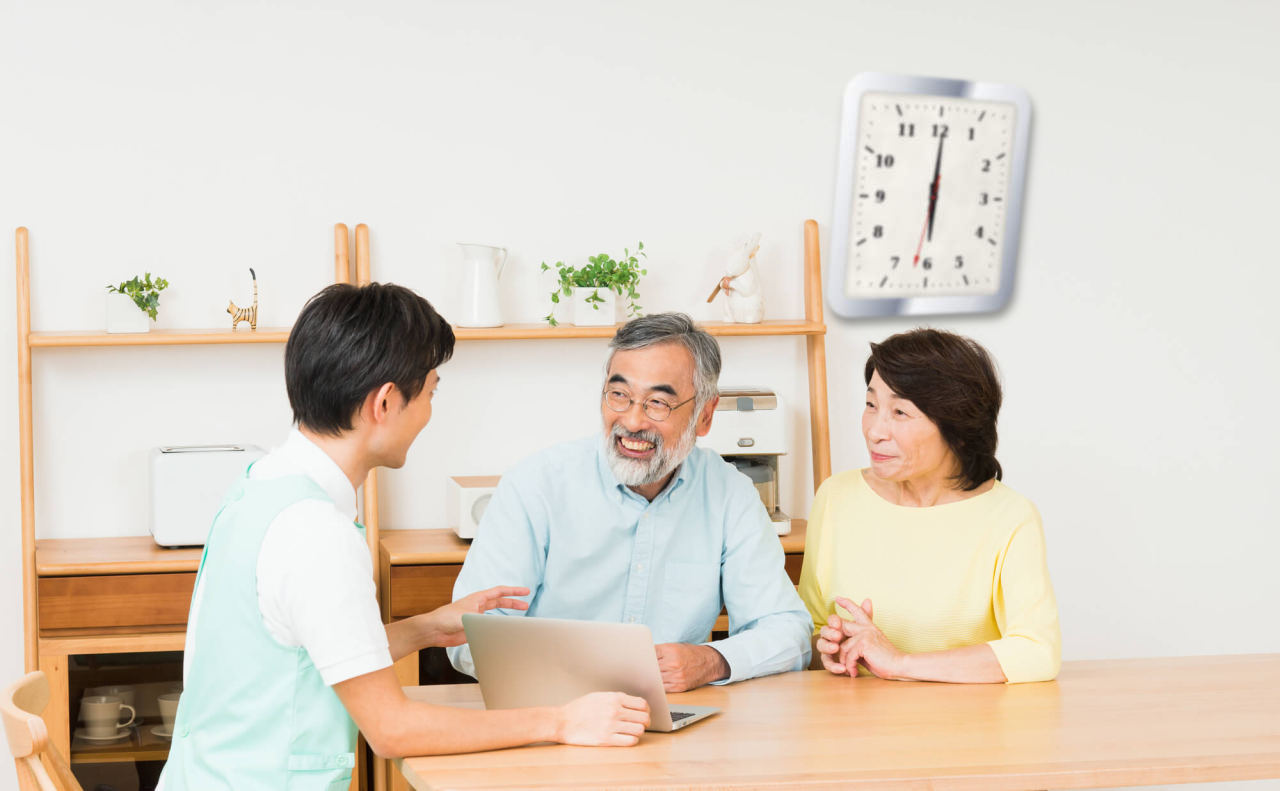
6.00.32
